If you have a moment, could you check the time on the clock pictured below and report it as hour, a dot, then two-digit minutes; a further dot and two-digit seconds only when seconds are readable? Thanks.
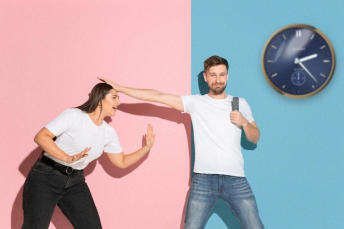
2.23
